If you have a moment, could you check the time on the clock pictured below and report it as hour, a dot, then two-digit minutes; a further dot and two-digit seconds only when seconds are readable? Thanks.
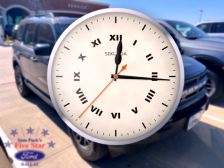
12.15.37
